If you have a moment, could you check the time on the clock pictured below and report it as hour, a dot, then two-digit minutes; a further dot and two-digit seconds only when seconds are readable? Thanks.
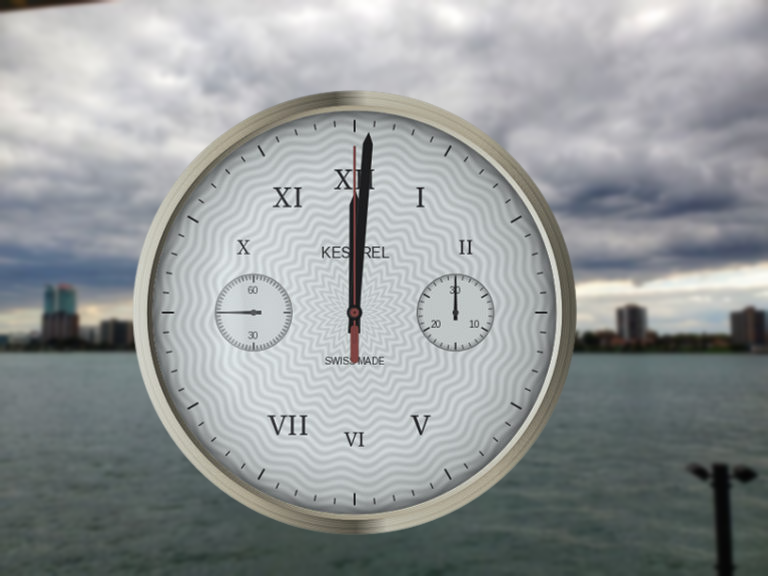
12.00.45
